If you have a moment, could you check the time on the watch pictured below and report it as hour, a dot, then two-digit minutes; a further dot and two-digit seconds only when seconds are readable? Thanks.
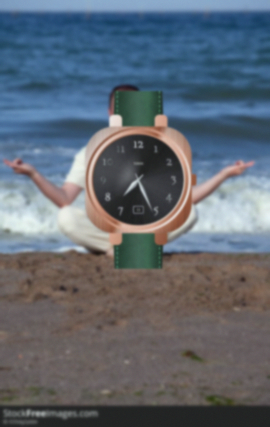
7.26
